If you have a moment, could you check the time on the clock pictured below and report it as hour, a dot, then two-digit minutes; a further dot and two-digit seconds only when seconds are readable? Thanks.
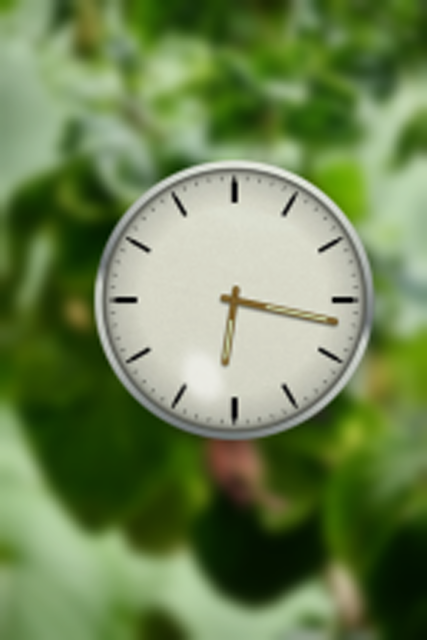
6.17
